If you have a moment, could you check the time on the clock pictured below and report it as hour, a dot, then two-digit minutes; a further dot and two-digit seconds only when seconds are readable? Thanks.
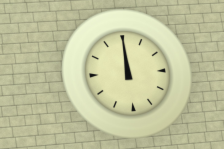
12.00
